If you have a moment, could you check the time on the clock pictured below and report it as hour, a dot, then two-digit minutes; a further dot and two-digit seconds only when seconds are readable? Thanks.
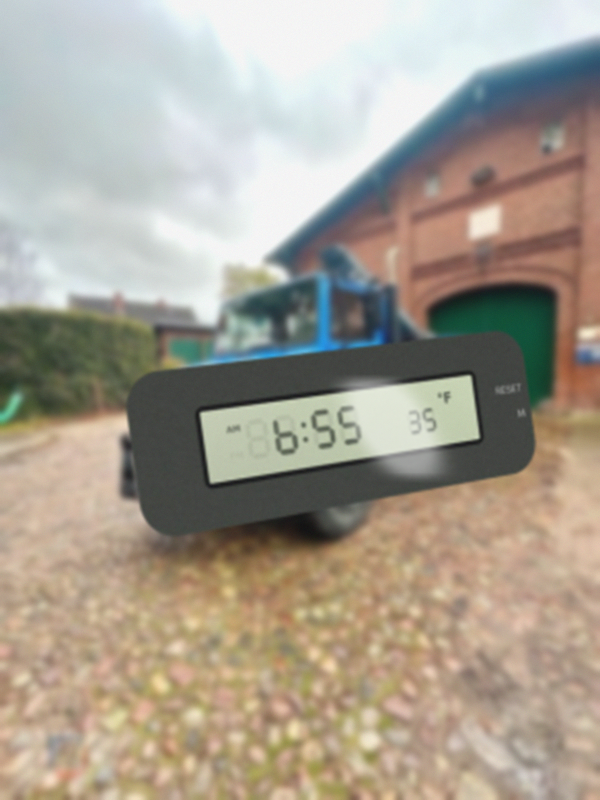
6.55
